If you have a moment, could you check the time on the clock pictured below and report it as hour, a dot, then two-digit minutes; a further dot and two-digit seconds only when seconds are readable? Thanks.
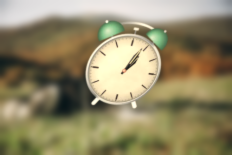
1.04
